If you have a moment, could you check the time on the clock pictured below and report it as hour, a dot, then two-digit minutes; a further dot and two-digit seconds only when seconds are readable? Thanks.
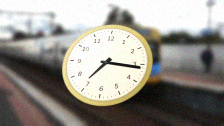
7.16
